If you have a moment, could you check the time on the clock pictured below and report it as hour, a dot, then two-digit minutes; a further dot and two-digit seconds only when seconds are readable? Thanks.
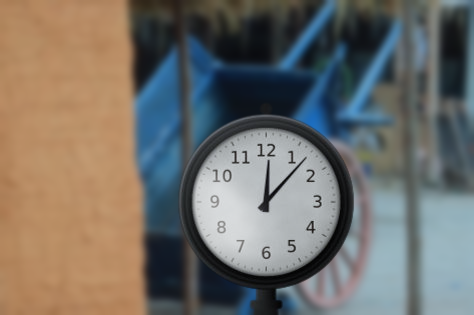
12.07
